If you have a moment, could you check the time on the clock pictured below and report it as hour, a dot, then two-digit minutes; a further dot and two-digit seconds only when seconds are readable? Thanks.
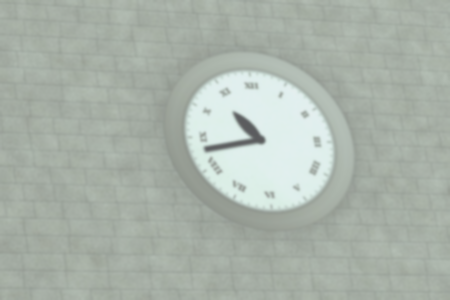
10.43
